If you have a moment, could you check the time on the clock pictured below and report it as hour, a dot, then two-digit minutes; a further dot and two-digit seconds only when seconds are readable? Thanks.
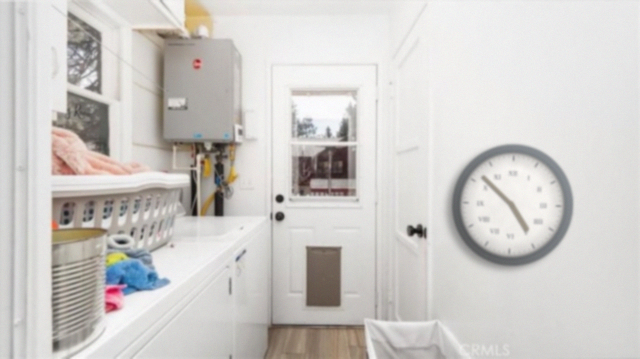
4.52
